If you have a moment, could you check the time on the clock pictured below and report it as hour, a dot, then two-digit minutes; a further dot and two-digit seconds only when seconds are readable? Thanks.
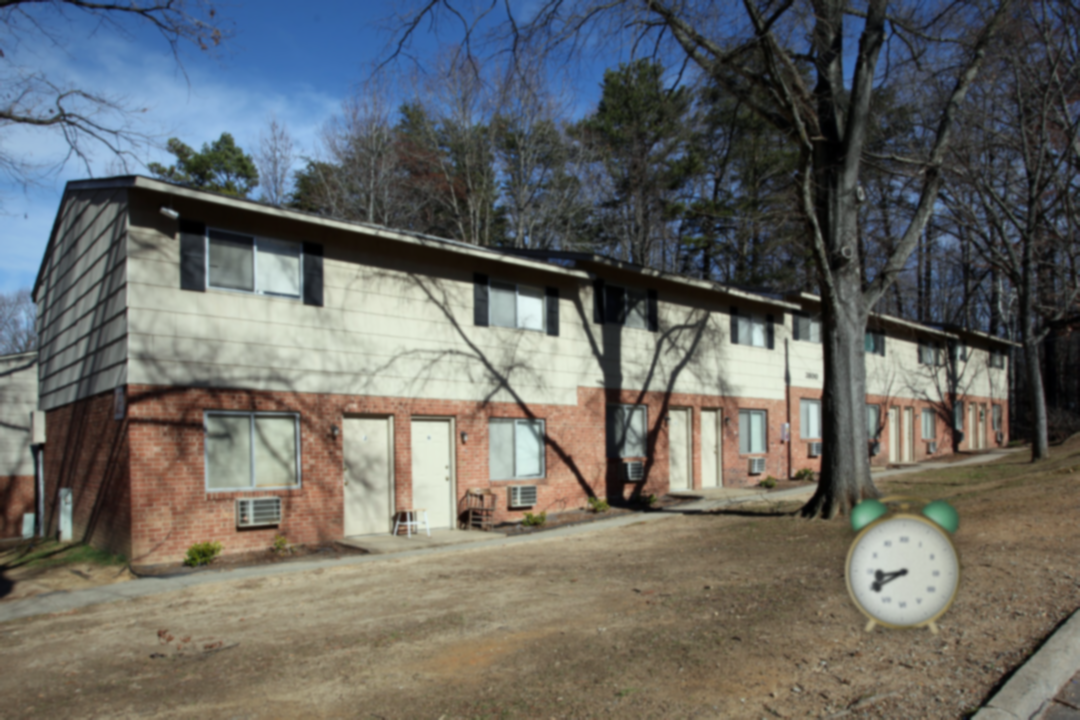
8.40
